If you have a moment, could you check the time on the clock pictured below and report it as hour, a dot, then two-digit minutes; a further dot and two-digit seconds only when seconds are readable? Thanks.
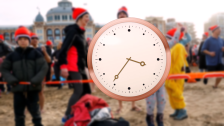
3.36
